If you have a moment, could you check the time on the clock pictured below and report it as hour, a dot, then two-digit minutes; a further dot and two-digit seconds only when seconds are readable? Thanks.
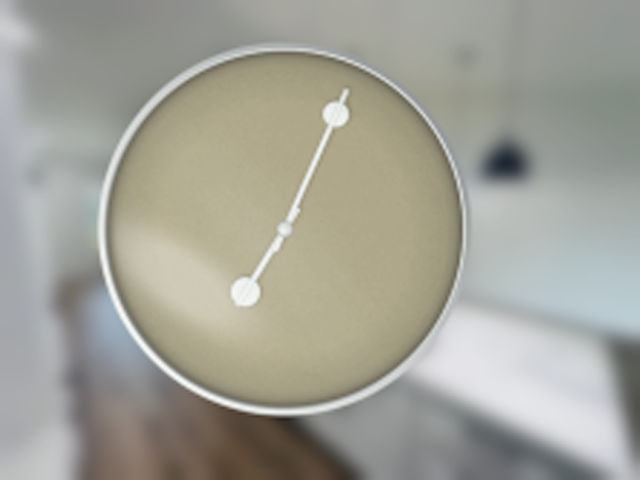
7.04
